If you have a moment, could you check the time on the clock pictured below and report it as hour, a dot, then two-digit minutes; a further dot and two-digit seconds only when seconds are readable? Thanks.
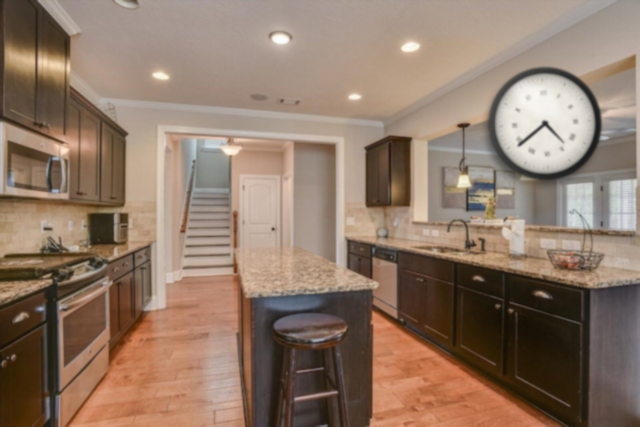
4.39
